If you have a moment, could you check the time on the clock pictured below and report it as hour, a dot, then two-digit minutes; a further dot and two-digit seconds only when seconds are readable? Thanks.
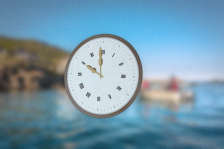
9.59
